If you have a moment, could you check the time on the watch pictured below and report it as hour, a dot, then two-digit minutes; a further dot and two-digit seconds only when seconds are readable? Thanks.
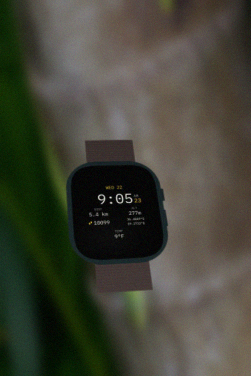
9.05
